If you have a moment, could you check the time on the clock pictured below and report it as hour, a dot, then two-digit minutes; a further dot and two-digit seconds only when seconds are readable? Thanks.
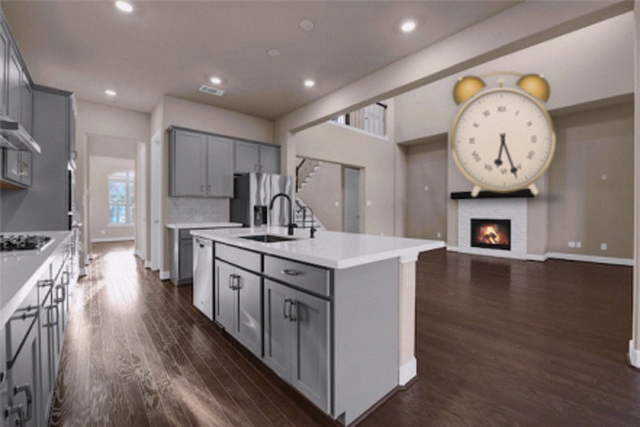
6.27
